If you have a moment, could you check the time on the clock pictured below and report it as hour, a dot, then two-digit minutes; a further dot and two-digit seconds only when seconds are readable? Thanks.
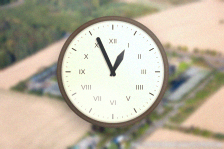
12.56
